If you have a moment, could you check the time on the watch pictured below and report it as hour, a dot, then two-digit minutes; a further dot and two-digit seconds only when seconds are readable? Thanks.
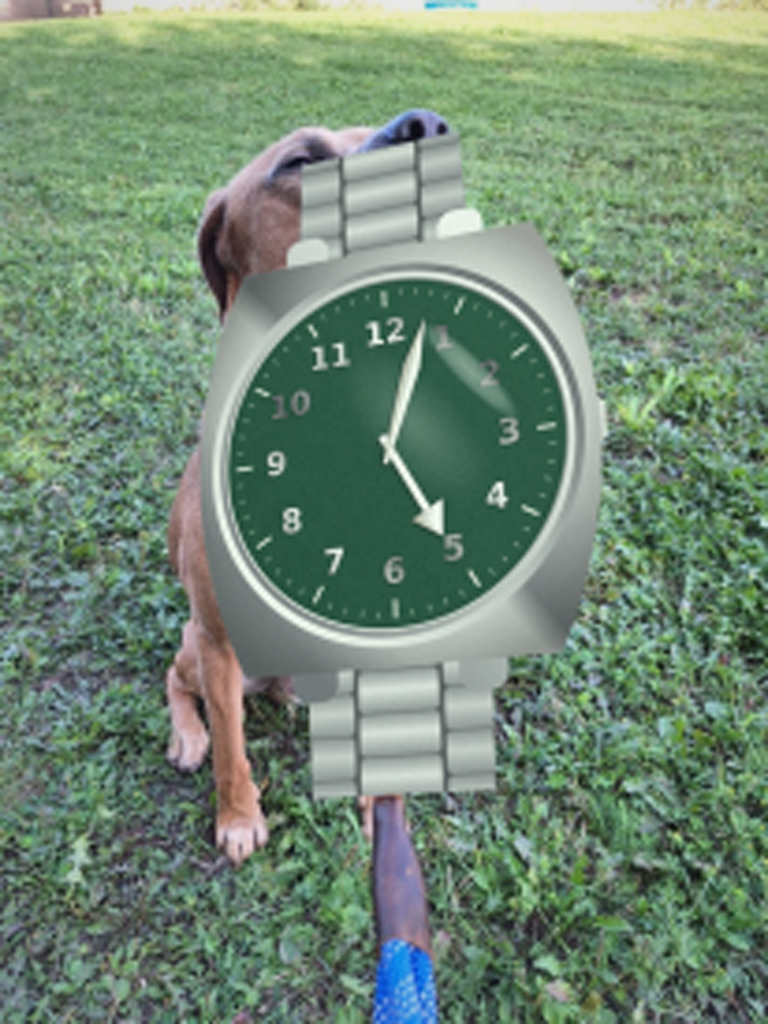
5.03
